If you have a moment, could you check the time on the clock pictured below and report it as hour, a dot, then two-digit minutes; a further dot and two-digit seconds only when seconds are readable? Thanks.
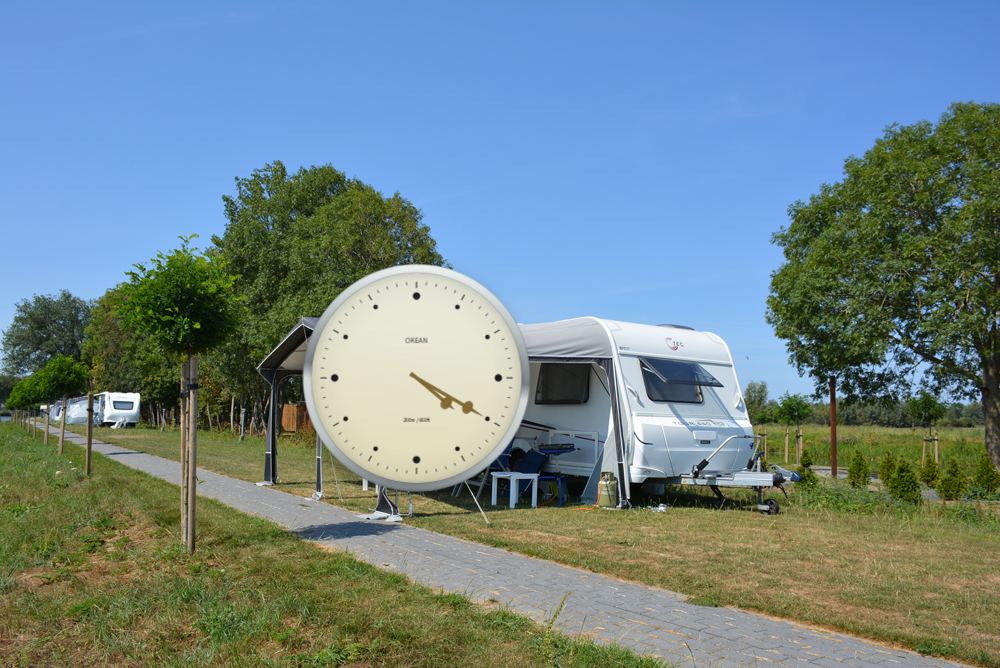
4.20
